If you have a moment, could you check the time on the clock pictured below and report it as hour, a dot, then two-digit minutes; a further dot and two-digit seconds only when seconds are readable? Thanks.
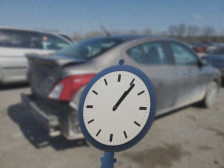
1.06
